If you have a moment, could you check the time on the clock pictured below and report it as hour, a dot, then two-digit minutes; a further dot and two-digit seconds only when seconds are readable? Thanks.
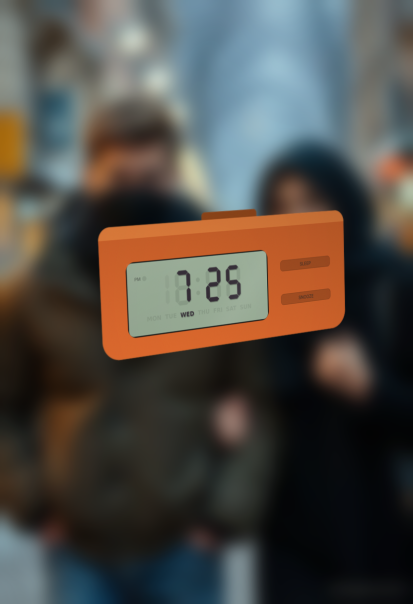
7.25
